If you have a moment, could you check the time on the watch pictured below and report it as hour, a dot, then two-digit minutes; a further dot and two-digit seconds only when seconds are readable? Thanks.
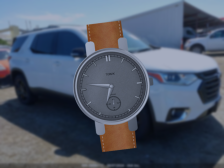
6.47
